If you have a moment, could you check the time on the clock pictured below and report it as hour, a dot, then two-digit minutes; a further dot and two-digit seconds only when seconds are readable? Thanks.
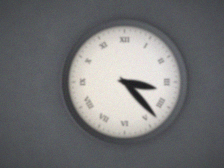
3.23
